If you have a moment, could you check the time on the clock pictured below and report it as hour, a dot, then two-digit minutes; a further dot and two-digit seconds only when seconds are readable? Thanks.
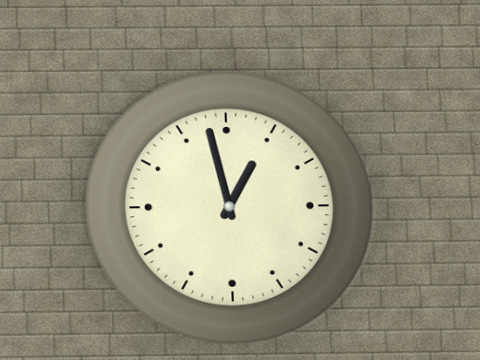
12.58
